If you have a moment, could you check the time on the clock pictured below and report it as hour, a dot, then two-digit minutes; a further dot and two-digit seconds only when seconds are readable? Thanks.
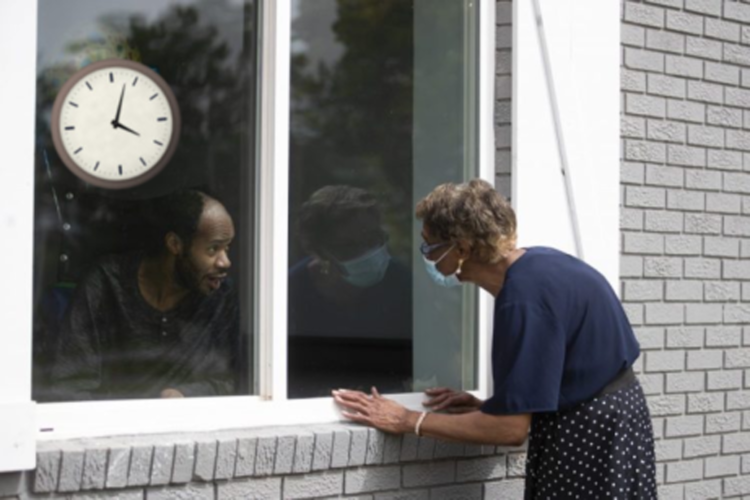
4.03
